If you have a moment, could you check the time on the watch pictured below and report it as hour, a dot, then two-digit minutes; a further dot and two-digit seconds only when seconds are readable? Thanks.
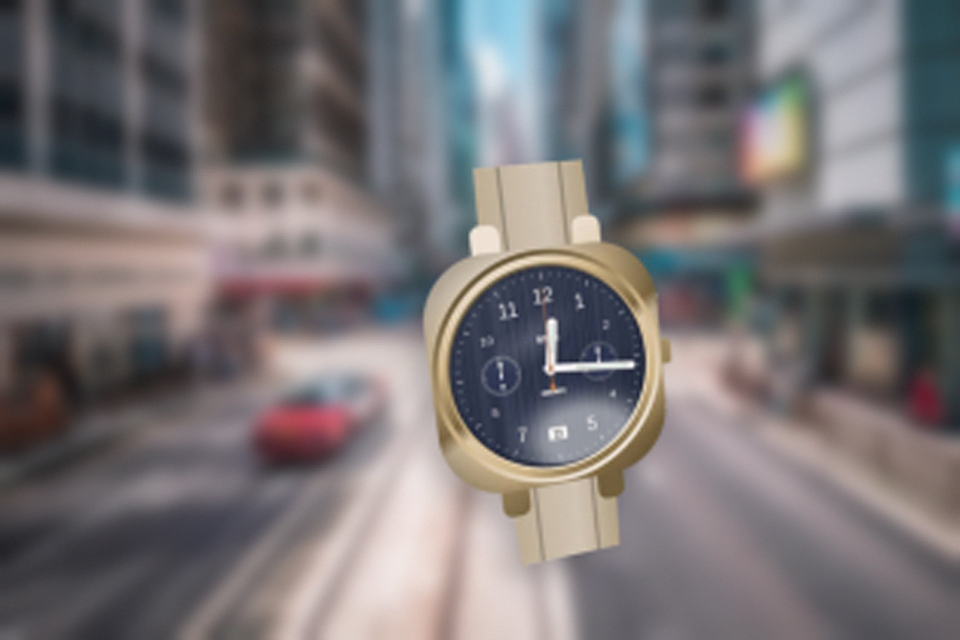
12.16
